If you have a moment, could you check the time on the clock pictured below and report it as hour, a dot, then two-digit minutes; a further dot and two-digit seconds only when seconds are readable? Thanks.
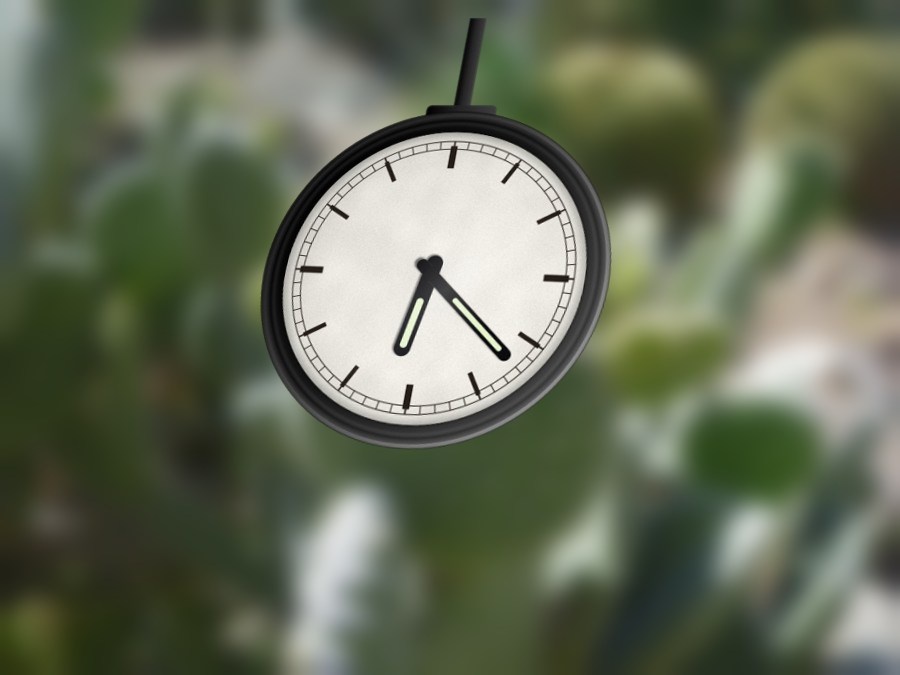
6.22
